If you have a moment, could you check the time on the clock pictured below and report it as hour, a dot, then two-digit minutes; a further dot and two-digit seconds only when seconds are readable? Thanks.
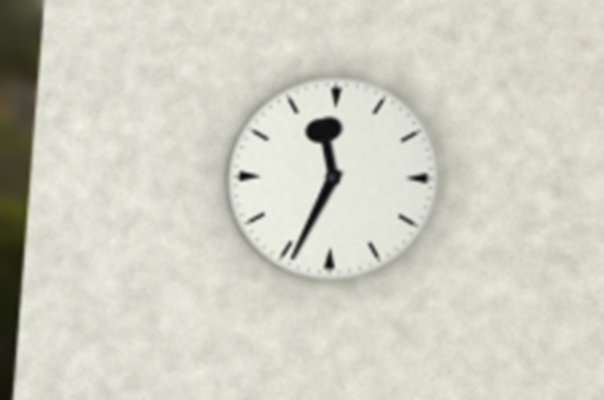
11.34
